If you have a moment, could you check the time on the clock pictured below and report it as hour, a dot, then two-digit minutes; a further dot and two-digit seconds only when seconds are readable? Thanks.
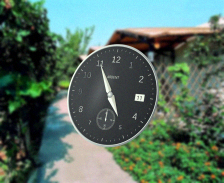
4.55
